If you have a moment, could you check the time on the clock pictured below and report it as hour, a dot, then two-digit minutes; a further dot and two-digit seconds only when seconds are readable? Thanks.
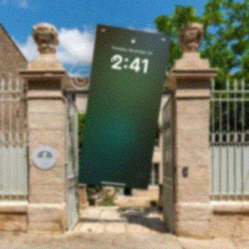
2.41
